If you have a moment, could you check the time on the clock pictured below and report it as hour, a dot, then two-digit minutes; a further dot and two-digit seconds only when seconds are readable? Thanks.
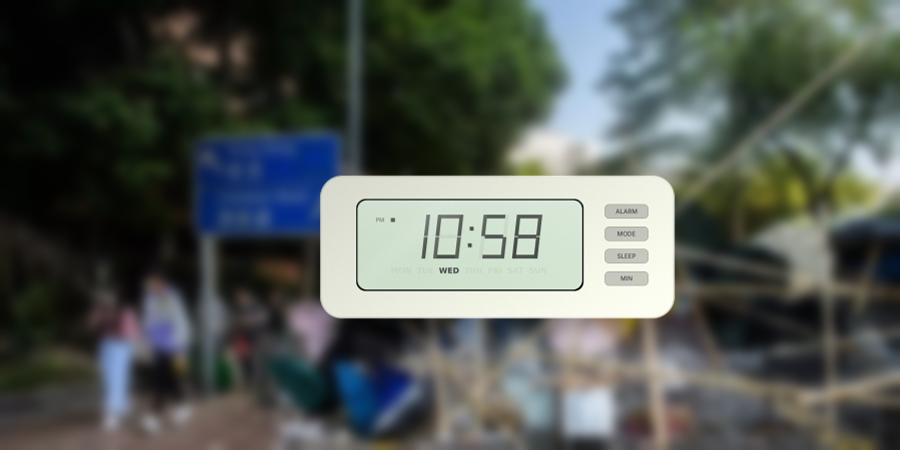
10.58
